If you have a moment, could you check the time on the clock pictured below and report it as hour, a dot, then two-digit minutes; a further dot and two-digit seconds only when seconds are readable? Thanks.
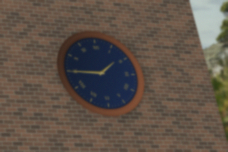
1.45
